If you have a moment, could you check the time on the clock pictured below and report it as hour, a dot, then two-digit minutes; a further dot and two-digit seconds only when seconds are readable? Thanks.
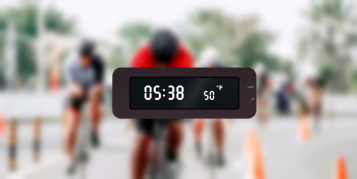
5.38
